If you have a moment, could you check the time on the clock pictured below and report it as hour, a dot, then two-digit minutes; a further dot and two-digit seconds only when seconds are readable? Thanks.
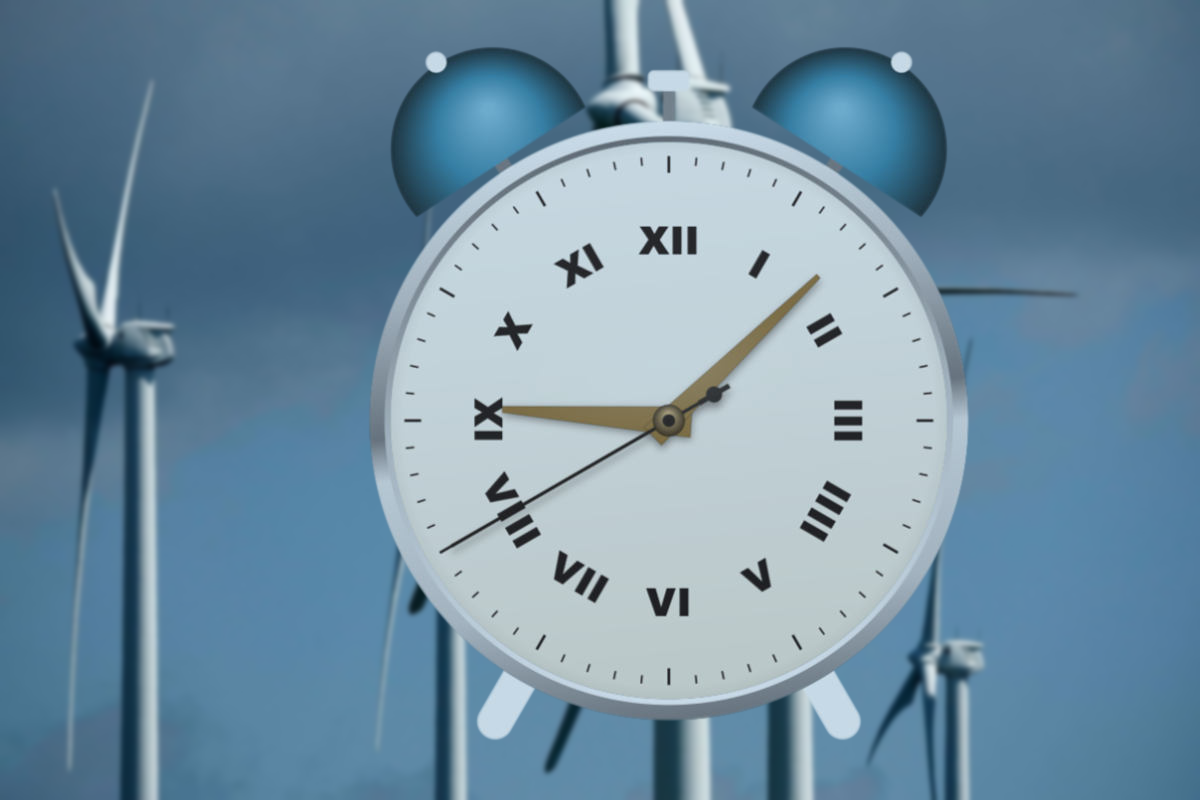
9.07.40
